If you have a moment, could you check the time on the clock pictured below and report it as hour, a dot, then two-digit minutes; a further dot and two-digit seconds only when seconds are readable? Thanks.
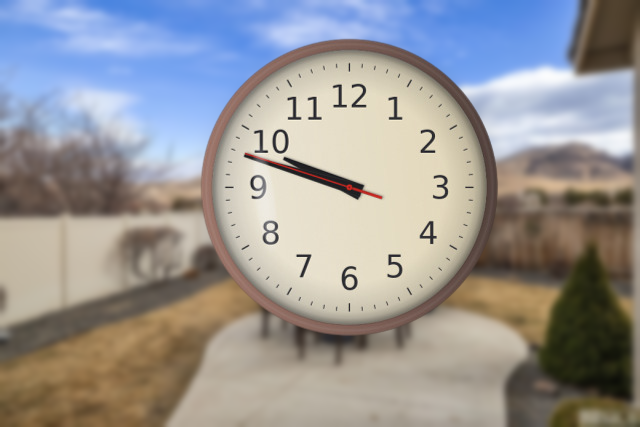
9.47.48
